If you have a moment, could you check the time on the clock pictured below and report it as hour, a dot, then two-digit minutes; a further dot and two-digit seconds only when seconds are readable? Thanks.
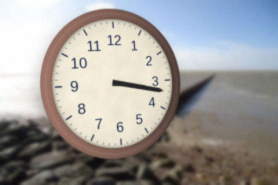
3.17
